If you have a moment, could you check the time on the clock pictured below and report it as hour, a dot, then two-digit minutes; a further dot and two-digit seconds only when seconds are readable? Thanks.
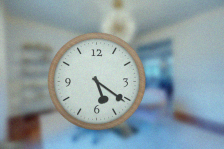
5.21
